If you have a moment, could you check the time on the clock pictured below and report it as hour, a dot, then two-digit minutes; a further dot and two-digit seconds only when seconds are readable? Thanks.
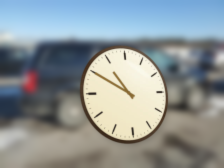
10.50
